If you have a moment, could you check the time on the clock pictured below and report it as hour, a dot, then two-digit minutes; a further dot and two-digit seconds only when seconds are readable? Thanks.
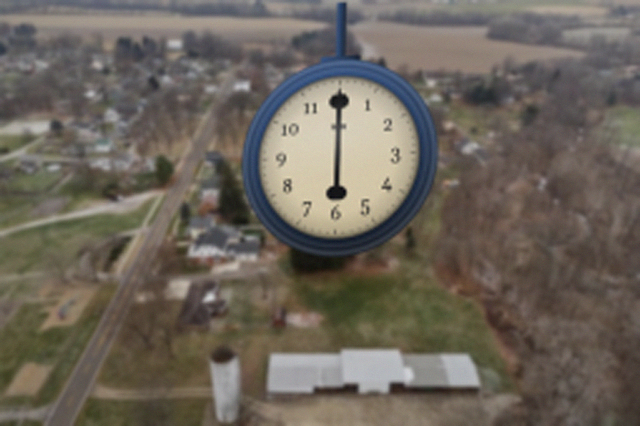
6.00
